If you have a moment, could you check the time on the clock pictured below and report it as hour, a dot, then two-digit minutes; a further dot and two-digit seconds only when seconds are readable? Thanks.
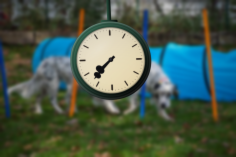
7.37
